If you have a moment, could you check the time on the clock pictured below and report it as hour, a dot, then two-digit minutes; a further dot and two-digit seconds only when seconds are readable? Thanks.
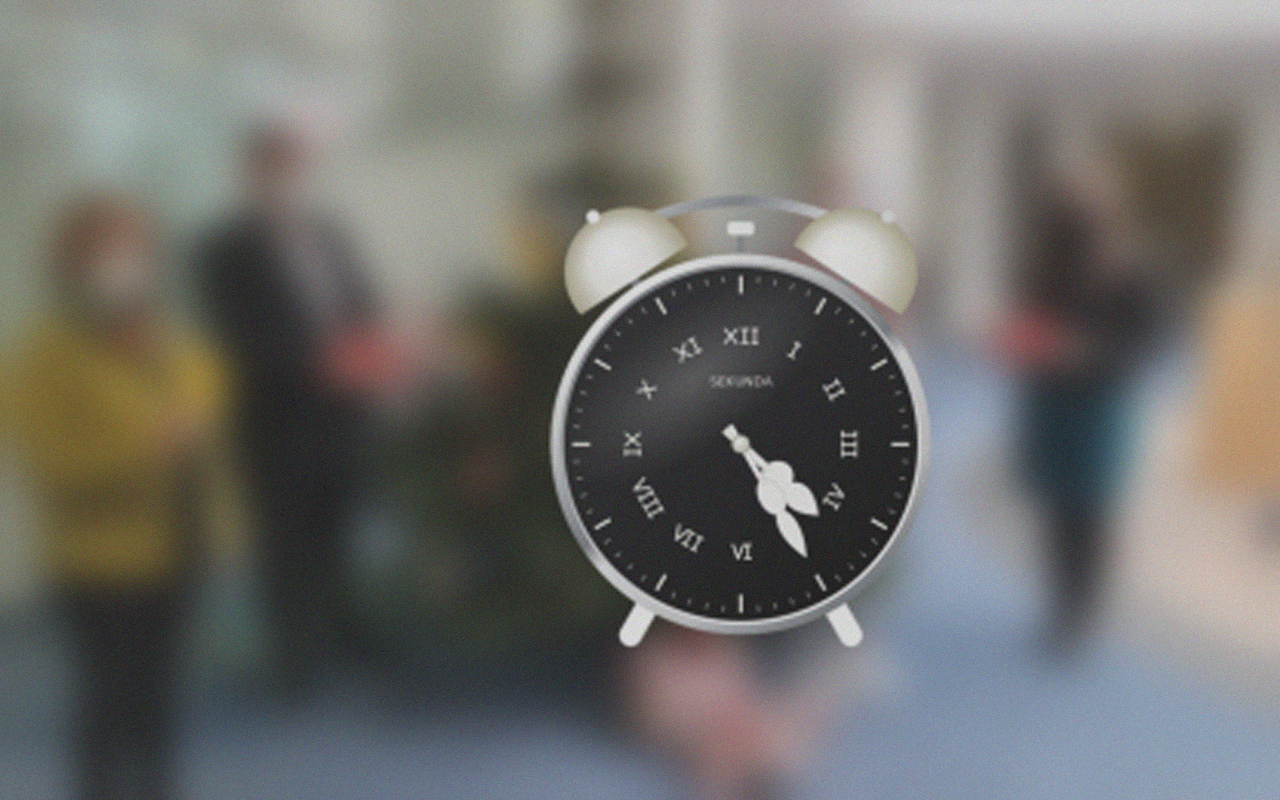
4.25
